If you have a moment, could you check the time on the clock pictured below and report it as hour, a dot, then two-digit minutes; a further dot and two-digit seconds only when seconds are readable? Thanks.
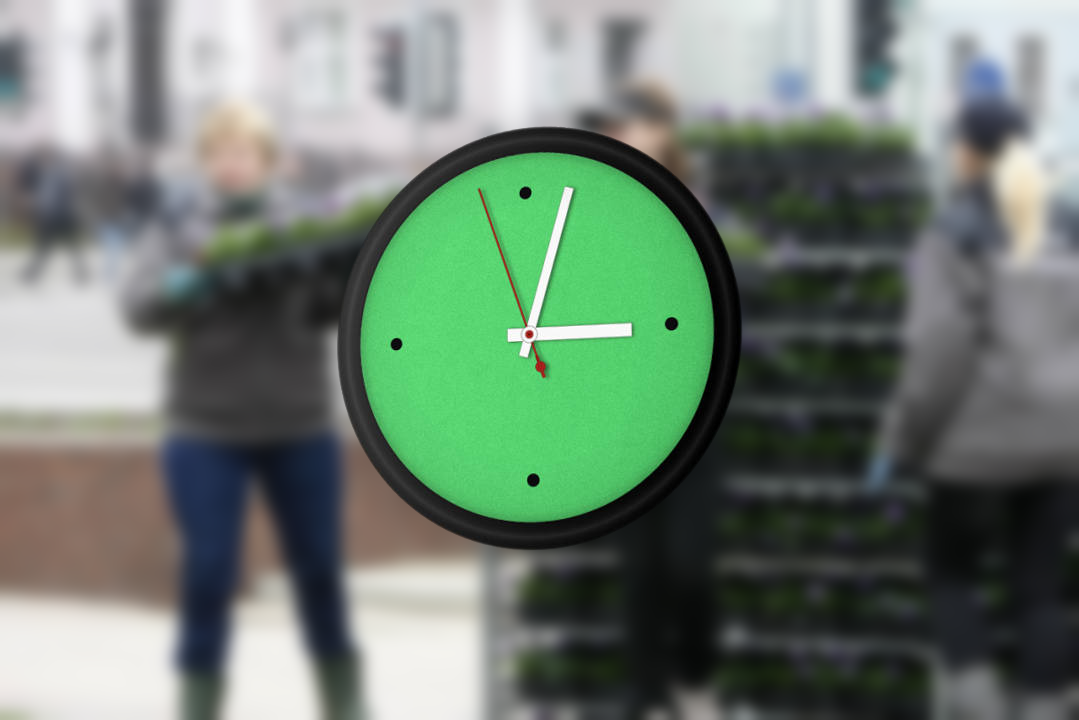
3.02.57
